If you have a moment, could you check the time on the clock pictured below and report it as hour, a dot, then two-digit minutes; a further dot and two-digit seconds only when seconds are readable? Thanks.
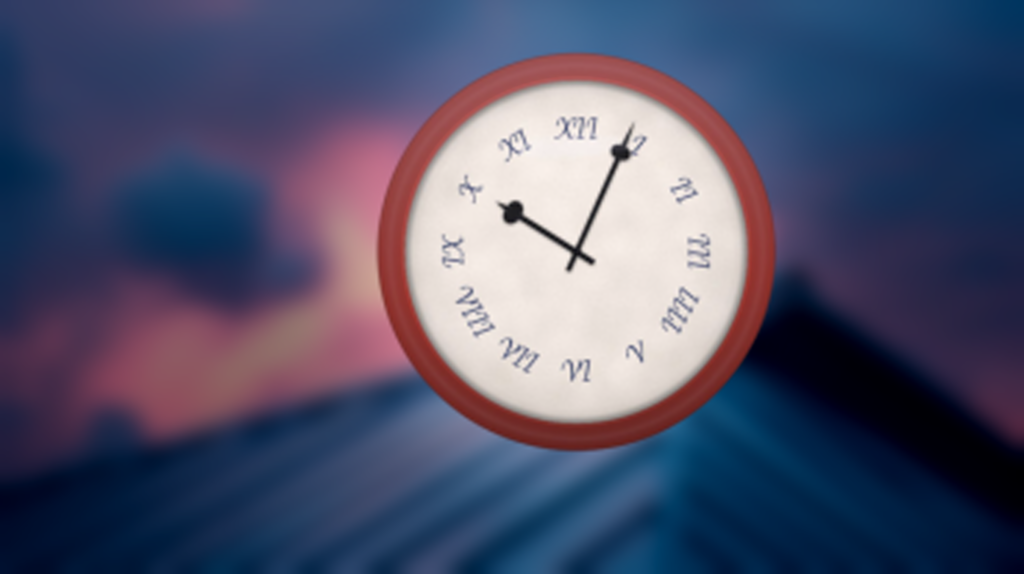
10.04
